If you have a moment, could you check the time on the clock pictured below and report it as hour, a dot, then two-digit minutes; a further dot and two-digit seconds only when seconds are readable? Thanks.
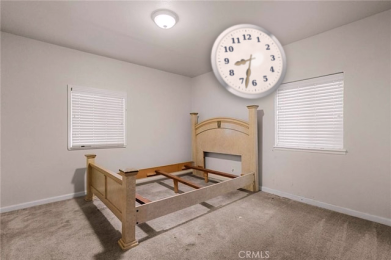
8.33
